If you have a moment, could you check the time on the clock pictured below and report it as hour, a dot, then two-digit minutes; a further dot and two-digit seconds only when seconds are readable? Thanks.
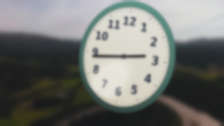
2.44
